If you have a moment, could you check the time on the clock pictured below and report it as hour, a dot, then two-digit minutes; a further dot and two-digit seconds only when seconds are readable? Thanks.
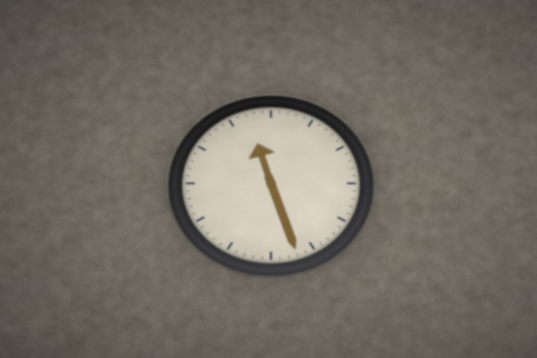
11.27
